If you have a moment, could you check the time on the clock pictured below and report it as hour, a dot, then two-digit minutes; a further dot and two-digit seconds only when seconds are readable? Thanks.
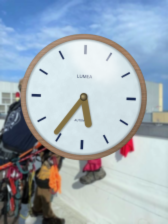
5.36
